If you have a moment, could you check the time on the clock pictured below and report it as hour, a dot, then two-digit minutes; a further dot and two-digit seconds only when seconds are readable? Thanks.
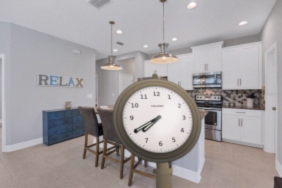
7.40
